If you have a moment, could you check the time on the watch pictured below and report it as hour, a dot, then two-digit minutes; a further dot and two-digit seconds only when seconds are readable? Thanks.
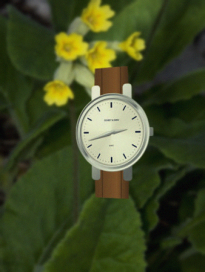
2.42
